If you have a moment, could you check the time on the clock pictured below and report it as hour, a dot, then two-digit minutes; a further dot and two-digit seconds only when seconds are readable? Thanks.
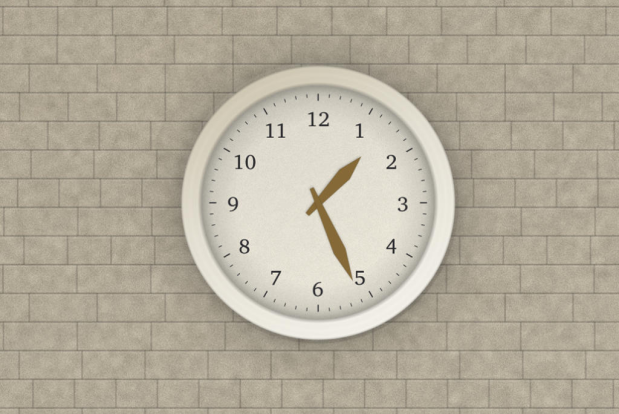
1.26
